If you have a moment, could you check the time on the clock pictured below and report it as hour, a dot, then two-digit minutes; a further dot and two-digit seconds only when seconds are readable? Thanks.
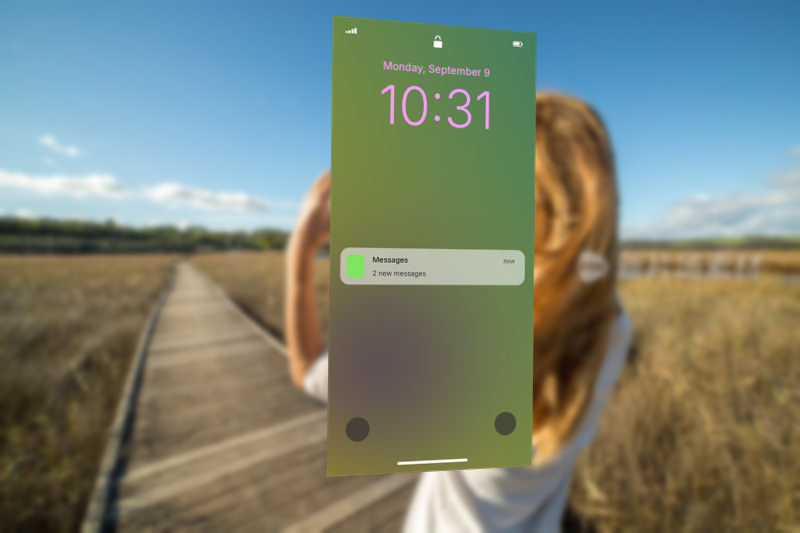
10.31
